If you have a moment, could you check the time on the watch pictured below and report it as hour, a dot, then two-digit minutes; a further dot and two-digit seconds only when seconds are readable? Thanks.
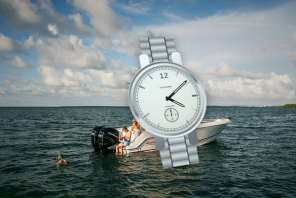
4.09
